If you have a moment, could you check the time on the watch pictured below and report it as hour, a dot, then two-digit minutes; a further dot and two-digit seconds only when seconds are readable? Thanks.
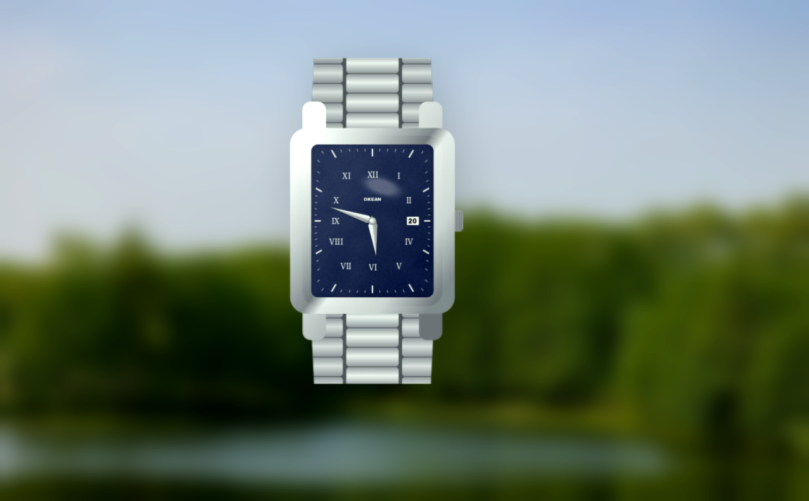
5.48
